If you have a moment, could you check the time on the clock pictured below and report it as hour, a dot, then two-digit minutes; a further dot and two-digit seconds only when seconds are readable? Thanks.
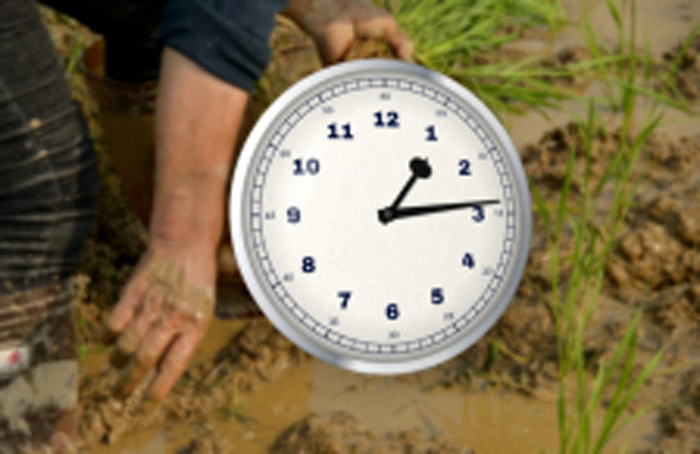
1.14
